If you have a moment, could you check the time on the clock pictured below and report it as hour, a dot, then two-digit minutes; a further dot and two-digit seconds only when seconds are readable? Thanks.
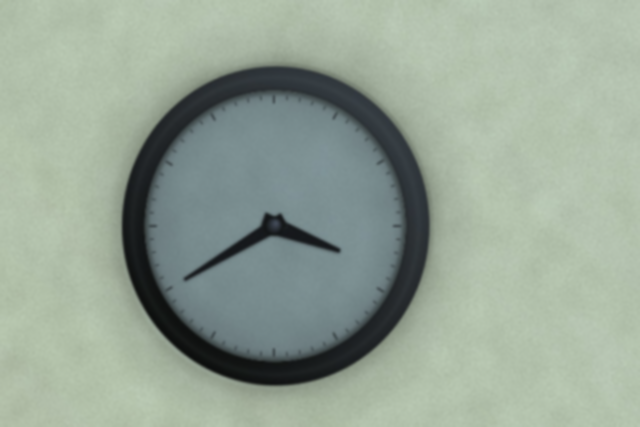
3.40
